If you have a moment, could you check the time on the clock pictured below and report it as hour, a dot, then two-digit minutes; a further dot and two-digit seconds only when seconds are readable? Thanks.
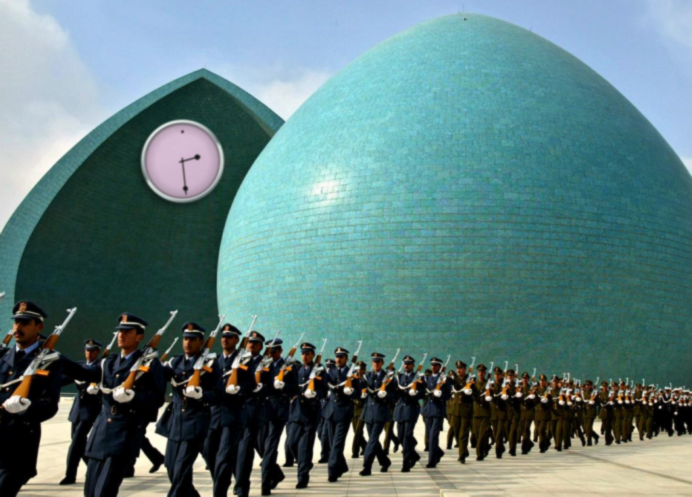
2.29
